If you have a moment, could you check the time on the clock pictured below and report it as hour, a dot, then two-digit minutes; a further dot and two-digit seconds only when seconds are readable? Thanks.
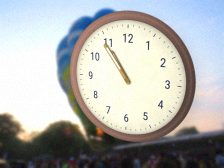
10.54
